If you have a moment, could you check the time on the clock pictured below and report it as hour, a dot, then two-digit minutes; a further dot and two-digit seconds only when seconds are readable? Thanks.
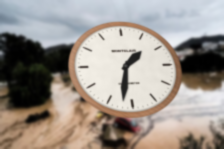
1.32
